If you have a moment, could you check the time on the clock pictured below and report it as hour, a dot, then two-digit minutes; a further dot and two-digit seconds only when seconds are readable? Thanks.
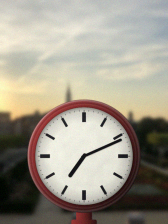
7.11
